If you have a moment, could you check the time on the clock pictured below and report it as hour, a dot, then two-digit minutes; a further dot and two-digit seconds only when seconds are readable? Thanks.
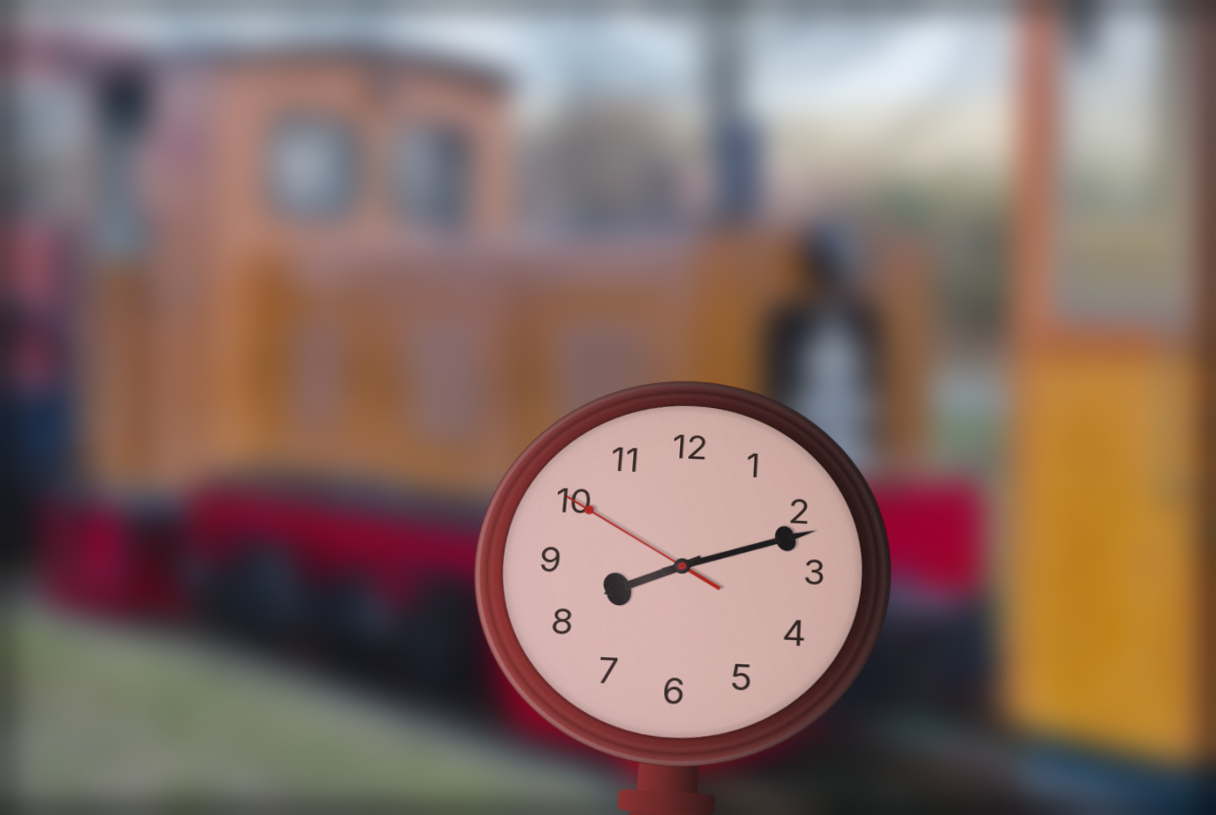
8.11.50
